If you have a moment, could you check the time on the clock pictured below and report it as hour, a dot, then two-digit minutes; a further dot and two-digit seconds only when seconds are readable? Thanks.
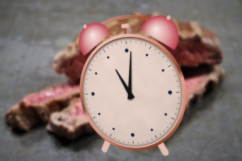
11.01
